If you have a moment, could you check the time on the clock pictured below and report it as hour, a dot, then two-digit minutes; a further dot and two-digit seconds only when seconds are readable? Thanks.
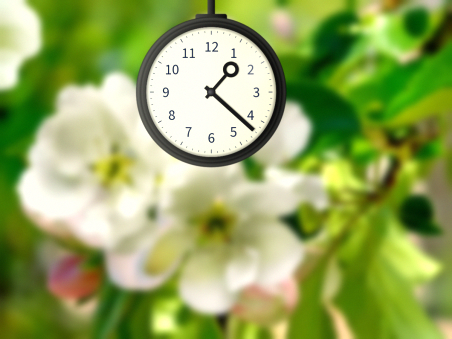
1.22
